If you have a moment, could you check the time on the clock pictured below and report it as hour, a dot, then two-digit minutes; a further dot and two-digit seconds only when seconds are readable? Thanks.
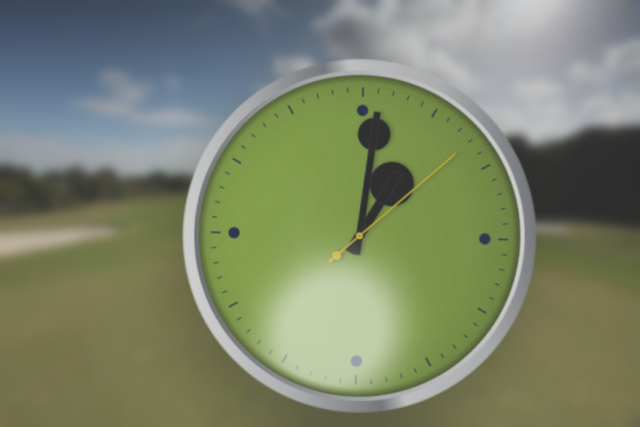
1.01.08
